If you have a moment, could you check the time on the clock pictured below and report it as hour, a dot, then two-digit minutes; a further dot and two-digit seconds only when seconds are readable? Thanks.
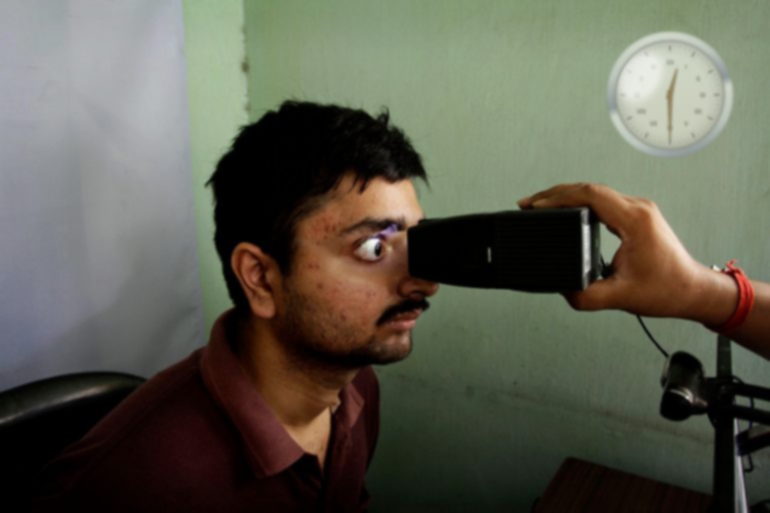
12.30
